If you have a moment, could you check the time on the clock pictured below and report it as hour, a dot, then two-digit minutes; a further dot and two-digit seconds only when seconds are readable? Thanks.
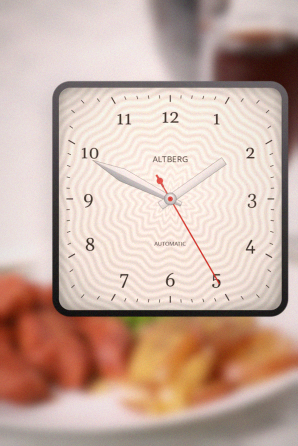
1.49.25
